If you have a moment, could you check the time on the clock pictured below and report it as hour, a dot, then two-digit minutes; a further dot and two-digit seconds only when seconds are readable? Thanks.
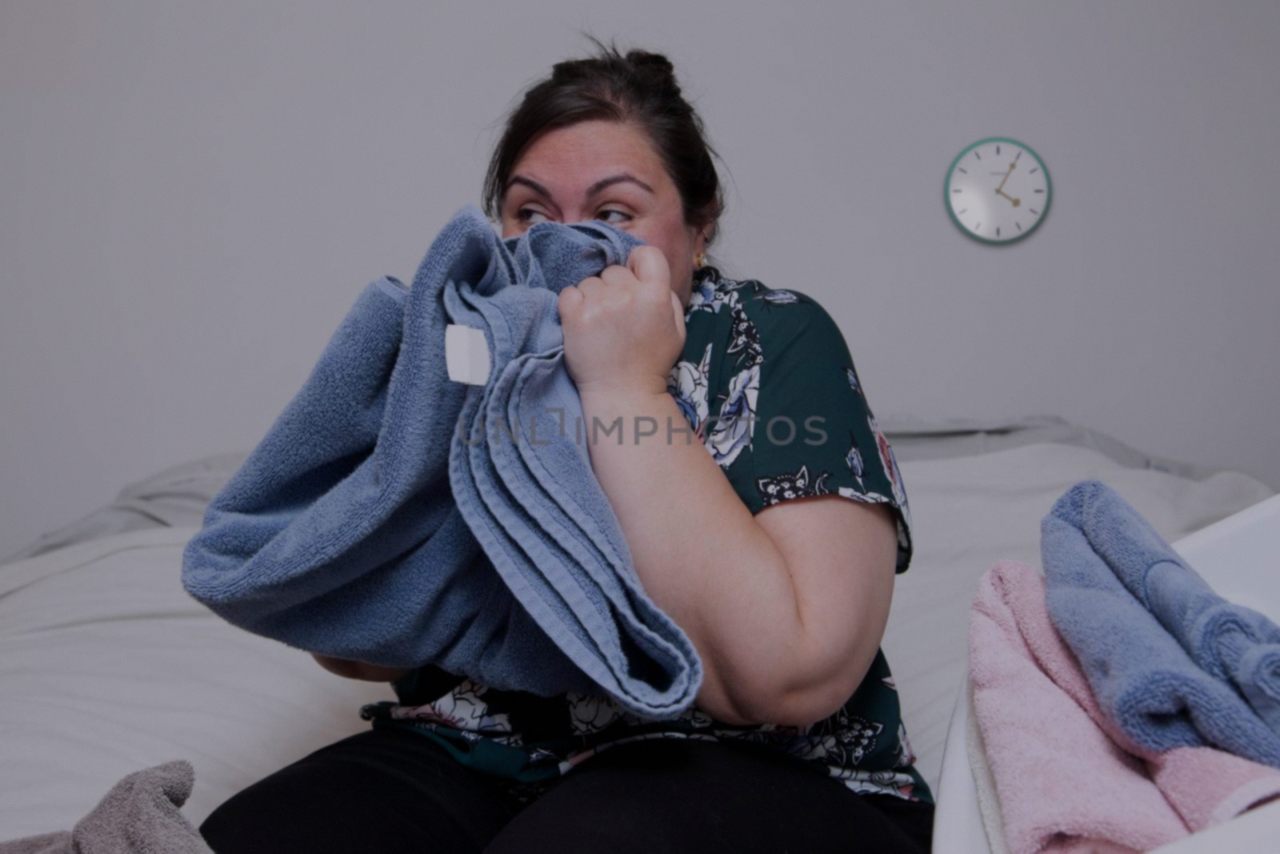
4.05
